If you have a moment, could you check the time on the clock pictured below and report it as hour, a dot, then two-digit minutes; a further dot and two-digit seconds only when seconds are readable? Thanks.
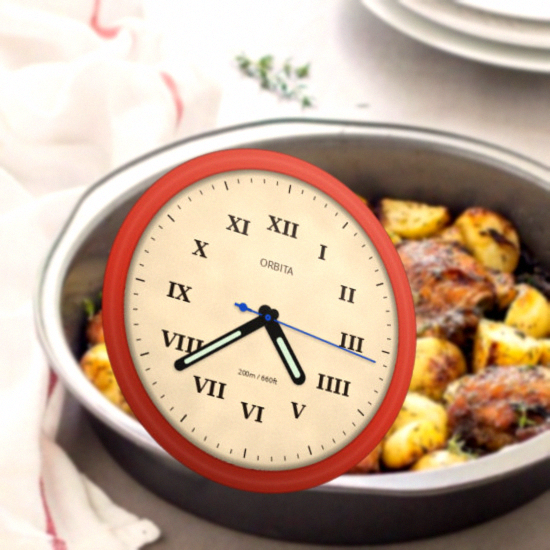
4.38.16
